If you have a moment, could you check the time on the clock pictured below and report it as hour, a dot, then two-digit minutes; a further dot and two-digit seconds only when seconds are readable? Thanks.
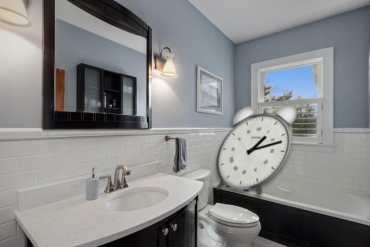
1.12
